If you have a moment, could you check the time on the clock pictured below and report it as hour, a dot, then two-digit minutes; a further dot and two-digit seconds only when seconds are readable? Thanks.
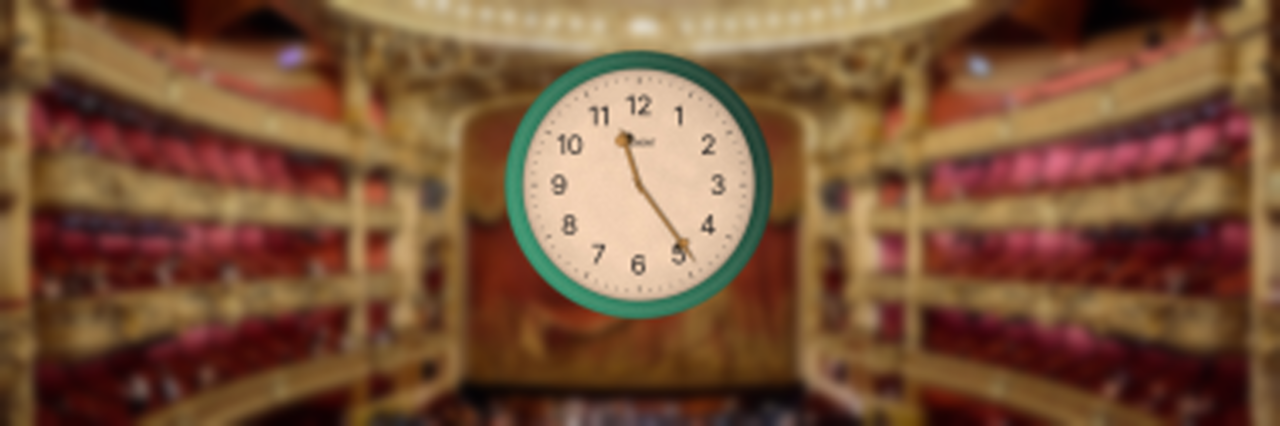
11.24
